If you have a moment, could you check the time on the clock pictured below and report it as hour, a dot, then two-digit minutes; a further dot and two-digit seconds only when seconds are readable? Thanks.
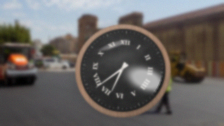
6.38
